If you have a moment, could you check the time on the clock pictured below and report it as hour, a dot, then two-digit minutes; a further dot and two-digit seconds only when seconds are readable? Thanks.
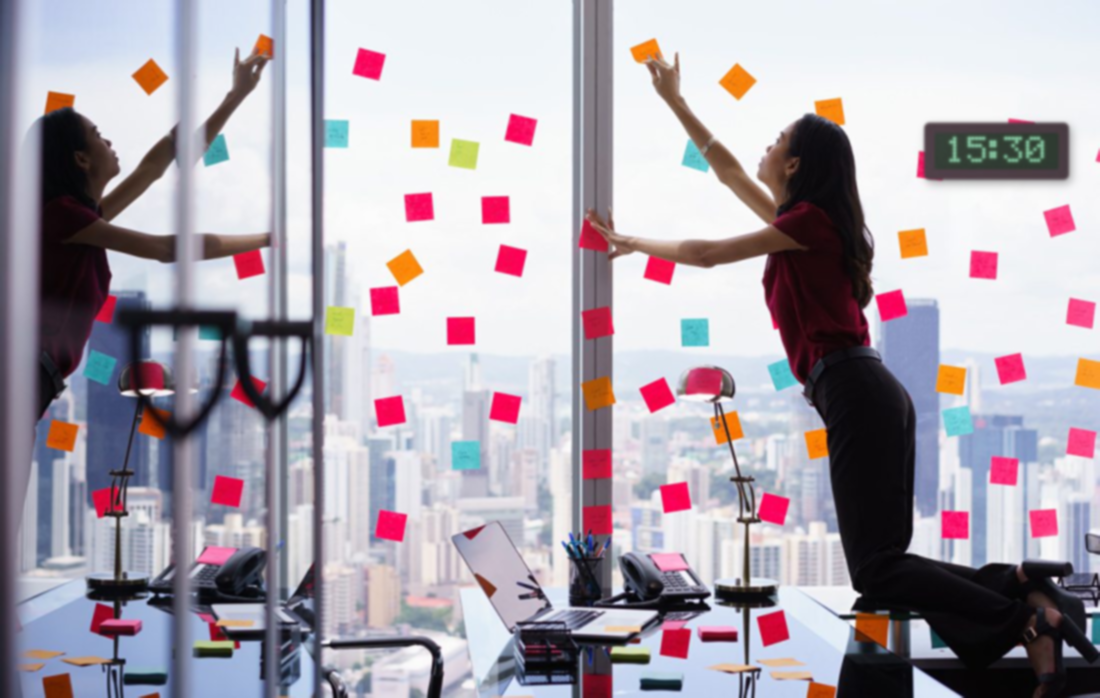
15.30
